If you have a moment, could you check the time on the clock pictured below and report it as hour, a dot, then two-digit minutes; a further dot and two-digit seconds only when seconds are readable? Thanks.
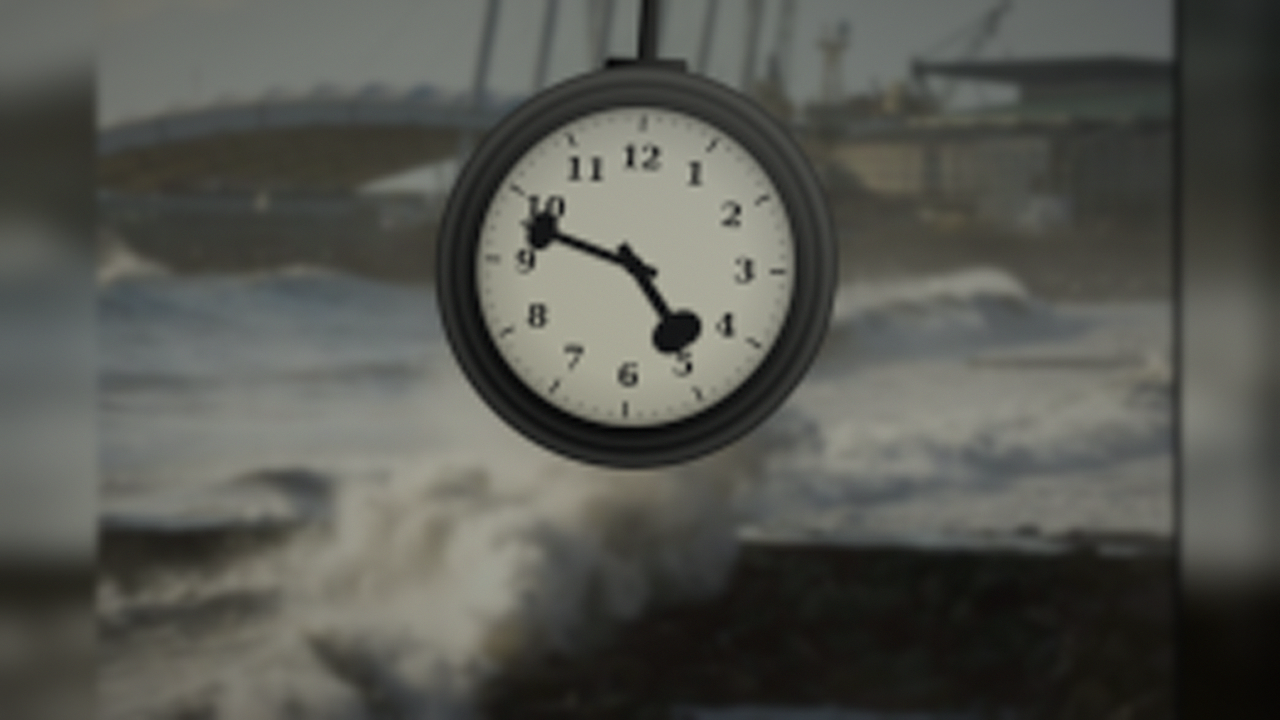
4.48
